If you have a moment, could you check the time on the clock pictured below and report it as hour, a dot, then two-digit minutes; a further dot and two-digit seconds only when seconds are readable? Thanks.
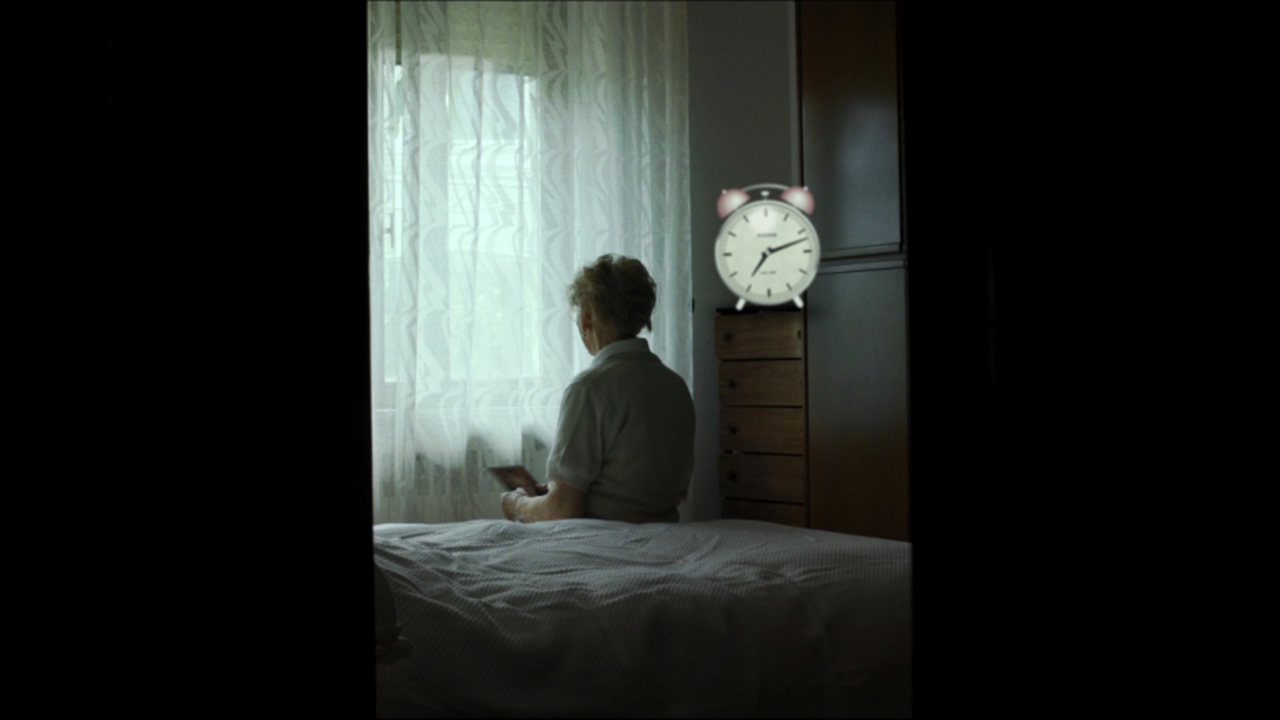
7.12
